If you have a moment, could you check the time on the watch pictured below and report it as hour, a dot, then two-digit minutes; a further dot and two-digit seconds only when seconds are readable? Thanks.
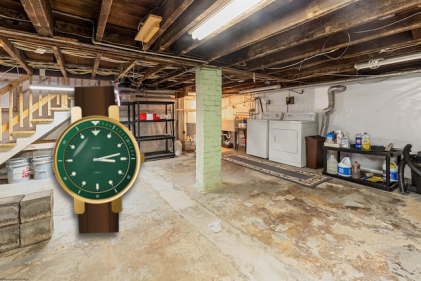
3.13
